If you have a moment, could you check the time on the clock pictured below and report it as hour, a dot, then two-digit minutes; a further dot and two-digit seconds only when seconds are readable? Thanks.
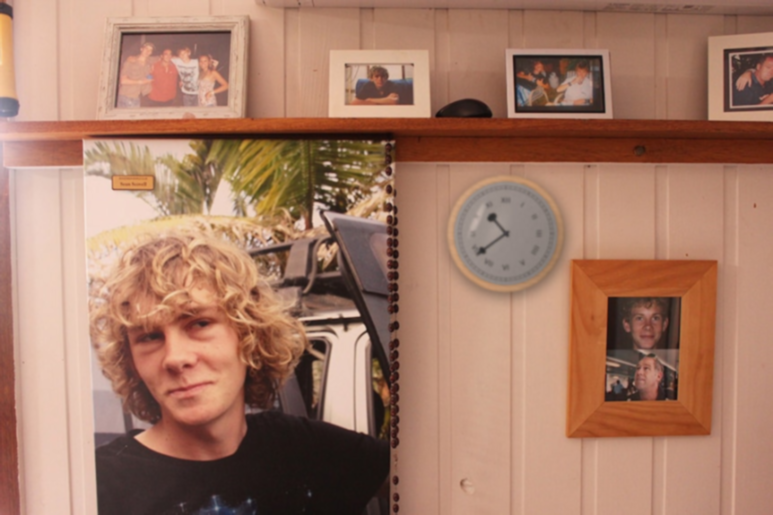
10.39
